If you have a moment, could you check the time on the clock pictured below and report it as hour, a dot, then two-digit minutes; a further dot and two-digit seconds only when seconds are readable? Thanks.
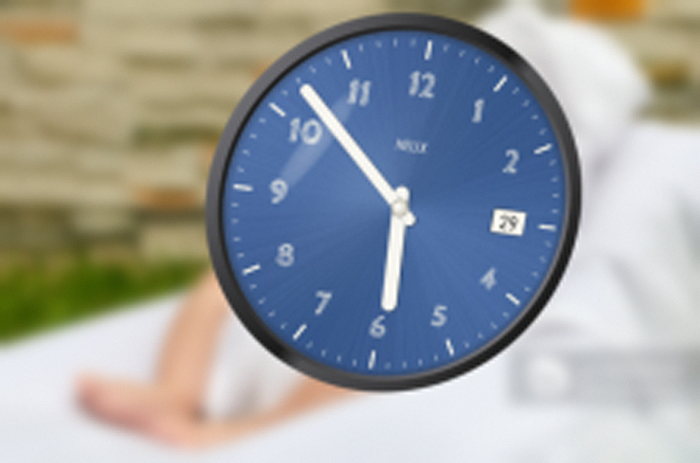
5.52
